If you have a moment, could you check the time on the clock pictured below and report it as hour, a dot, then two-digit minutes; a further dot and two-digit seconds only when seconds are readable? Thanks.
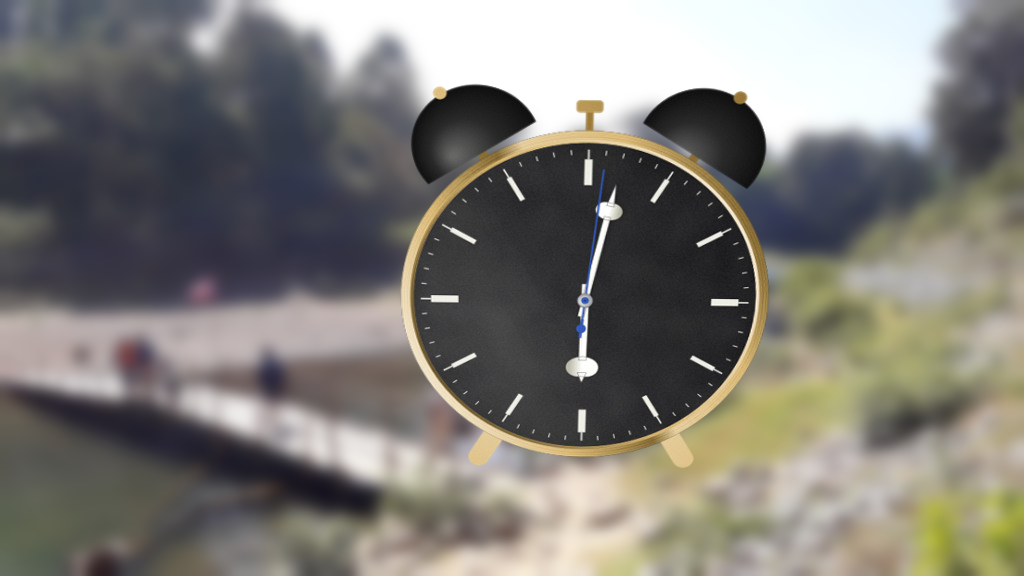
6.02.01
